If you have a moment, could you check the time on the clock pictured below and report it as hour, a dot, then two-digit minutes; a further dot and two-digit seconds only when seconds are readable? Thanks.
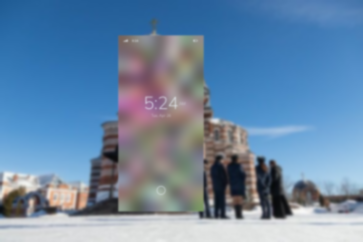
5.24
